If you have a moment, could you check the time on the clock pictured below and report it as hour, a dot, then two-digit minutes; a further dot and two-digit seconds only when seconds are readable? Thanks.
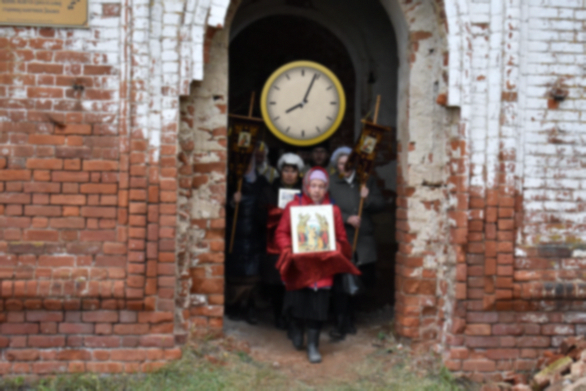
8.04
